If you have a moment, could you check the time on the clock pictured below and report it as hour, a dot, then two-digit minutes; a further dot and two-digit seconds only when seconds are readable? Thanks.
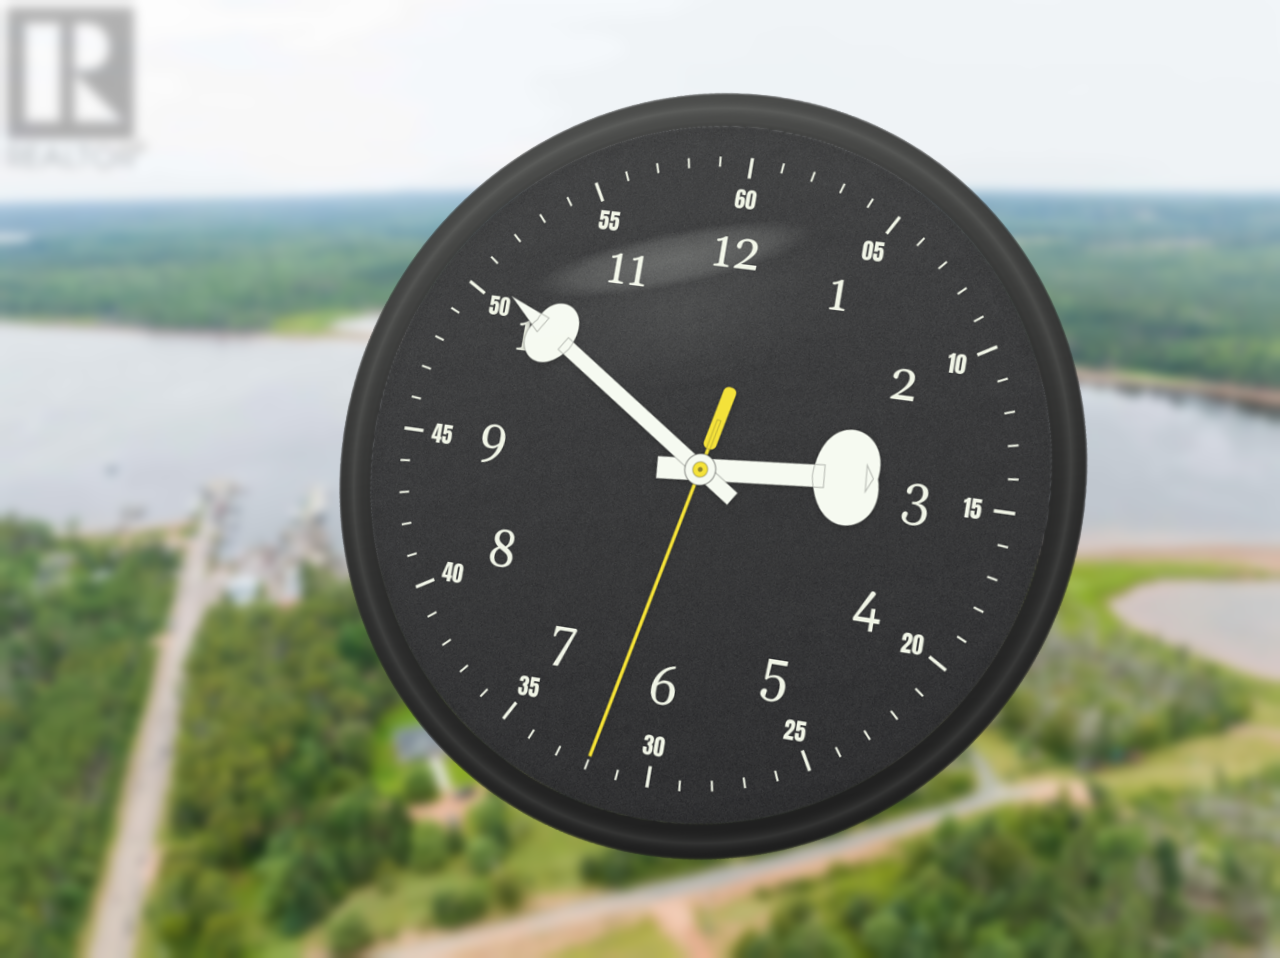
2.50.32
